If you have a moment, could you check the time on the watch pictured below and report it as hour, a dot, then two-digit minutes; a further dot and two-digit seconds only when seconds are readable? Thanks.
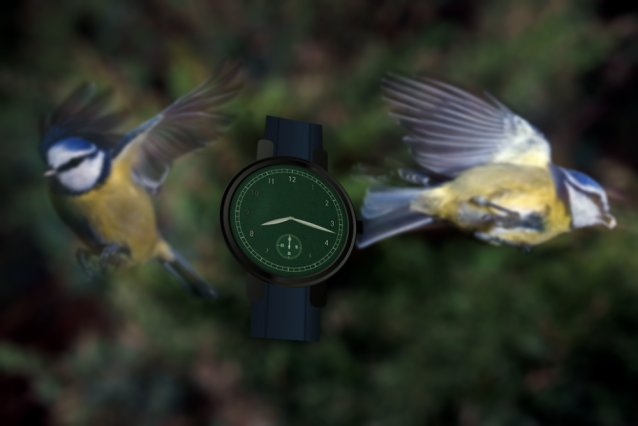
8.17
